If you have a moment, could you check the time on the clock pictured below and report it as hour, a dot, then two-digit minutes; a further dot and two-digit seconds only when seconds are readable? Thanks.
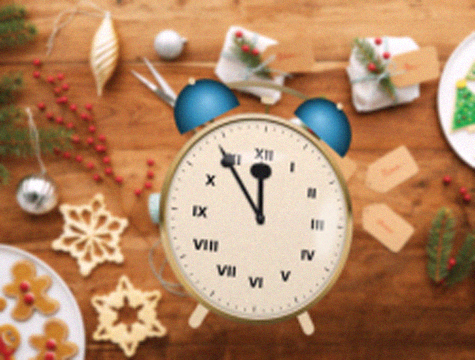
11.54
